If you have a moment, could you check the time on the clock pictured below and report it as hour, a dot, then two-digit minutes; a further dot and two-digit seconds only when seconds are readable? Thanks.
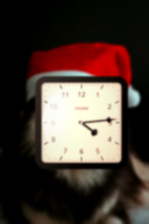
4.14
